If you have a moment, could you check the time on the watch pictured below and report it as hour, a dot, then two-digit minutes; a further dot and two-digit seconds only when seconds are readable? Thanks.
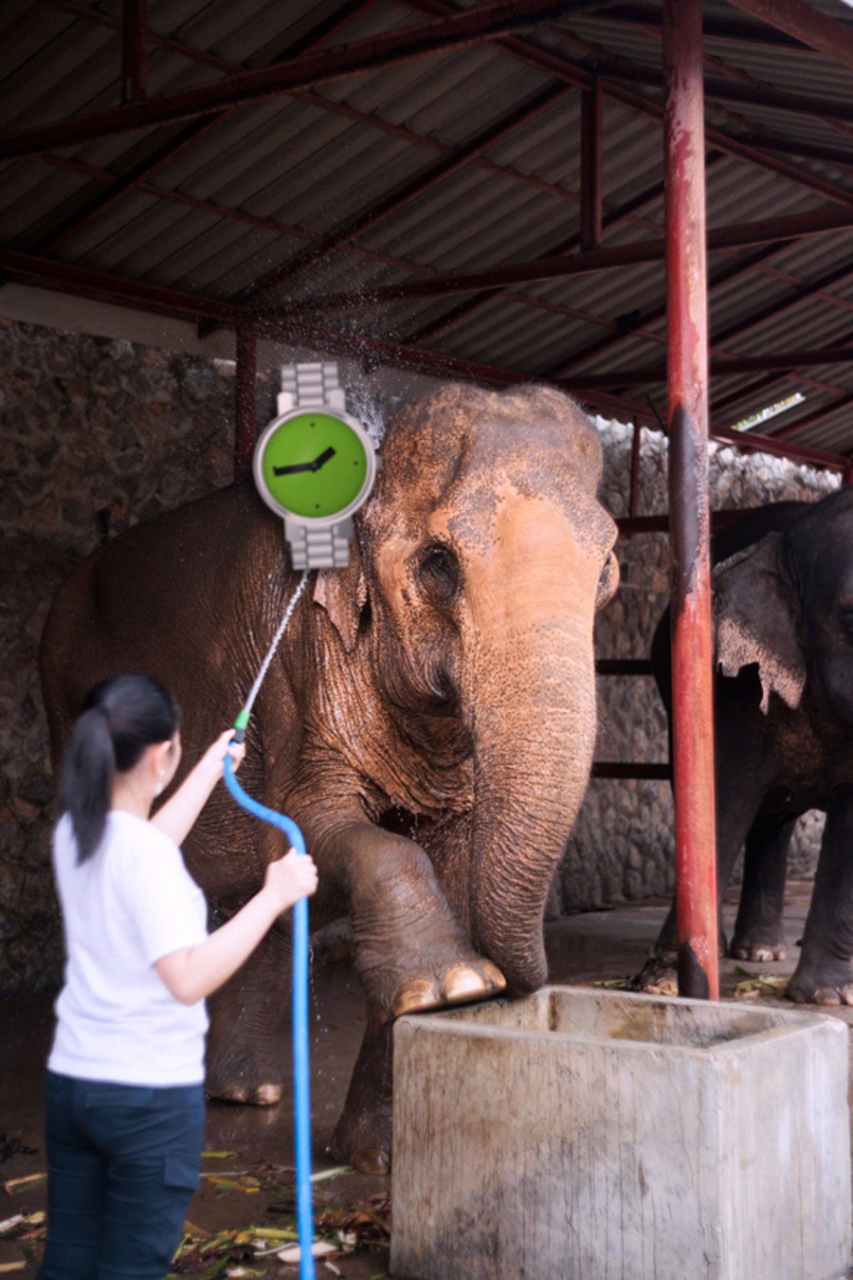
1.44
